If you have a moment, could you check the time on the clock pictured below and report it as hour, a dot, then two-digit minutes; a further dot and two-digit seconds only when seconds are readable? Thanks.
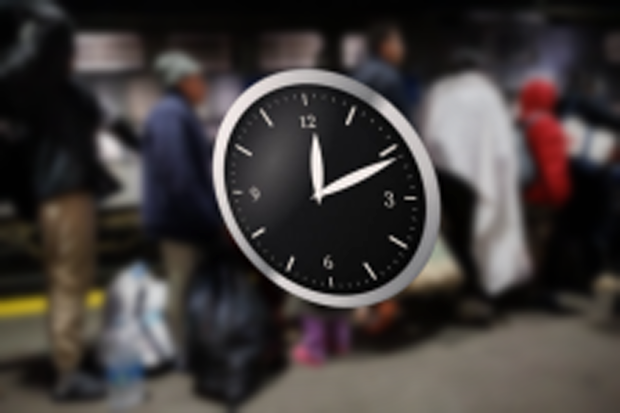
12.11
